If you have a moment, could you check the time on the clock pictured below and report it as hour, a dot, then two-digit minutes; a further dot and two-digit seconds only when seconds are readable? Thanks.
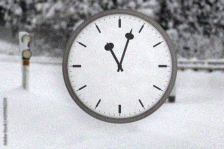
11.03
